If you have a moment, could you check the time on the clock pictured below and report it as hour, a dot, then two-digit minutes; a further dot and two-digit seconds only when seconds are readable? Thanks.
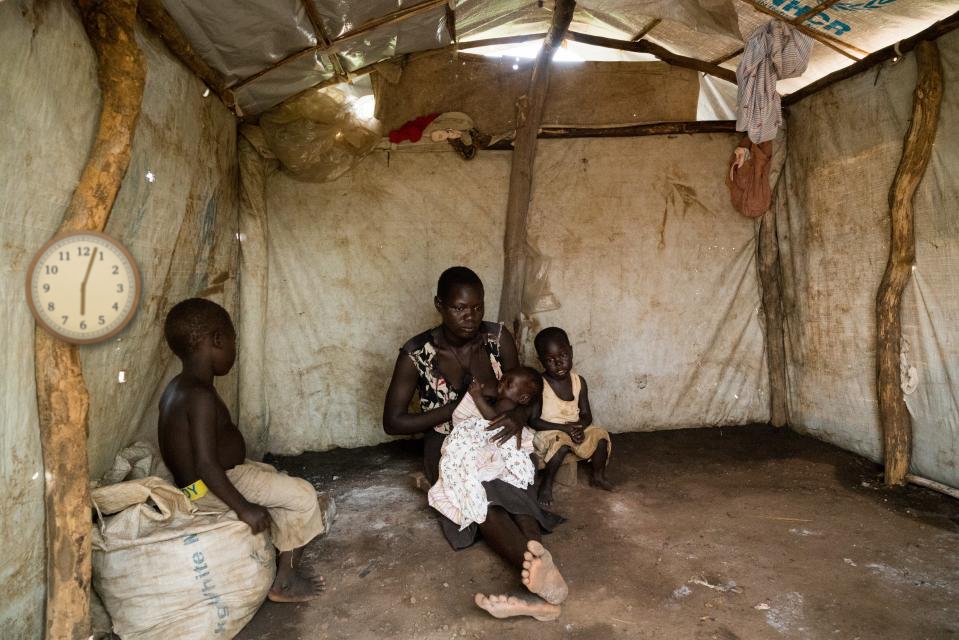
6.03
